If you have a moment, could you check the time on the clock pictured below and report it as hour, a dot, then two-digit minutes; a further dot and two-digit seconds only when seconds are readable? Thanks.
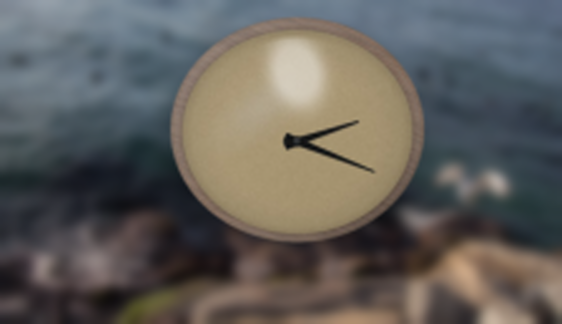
2.19
